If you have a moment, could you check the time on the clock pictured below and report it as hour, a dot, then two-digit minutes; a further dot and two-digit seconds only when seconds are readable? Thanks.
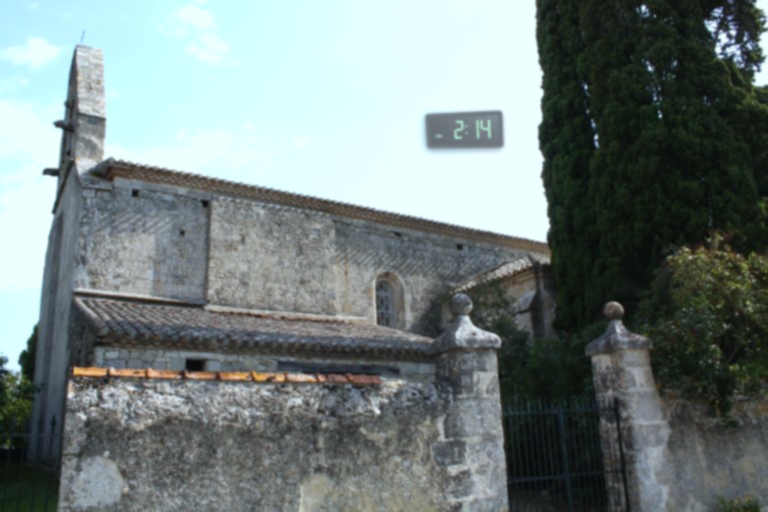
2.14
